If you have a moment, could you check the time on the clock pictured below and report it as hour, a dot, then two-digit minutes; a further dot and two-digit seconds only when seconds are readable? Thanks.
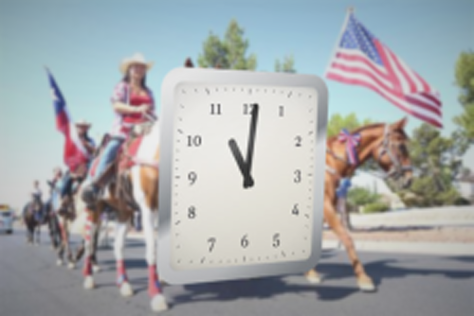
11.01
